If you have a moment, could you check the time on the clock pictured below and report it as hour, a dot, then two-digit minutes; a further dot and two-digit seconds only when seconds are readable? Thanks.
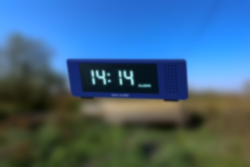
14.14
